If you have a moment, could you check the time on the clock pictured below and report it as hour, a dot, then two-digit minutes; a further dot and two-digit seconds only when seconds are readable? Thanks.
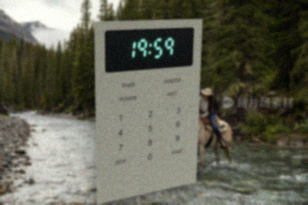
19.59
